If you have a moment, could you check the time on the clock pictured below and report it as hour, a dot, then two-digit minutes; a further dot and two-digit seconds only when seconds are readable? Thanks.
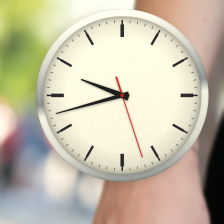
9.42.27
